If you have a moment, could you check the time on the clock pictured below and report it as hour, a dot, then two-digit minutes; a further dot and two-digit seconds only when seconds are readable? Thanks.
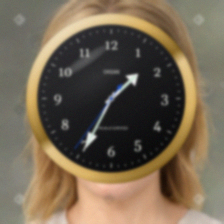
1.34.36
